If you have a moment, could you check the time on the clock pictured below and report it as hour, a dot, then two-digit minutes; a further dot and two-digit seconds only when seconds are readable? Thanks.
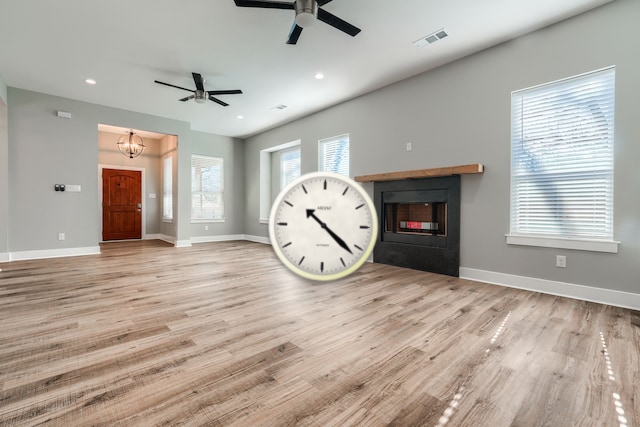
10.22
